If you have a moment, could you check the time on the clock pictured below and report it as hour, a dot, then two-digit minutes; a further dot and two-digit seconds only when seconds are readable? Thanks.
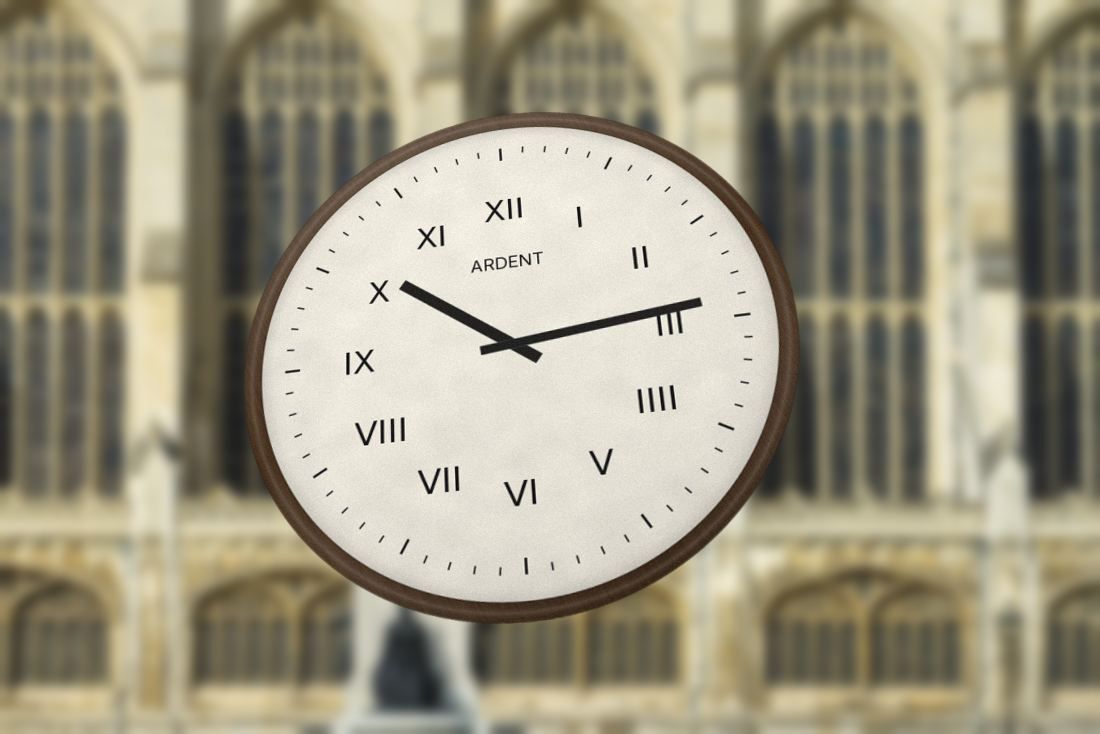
10.14
